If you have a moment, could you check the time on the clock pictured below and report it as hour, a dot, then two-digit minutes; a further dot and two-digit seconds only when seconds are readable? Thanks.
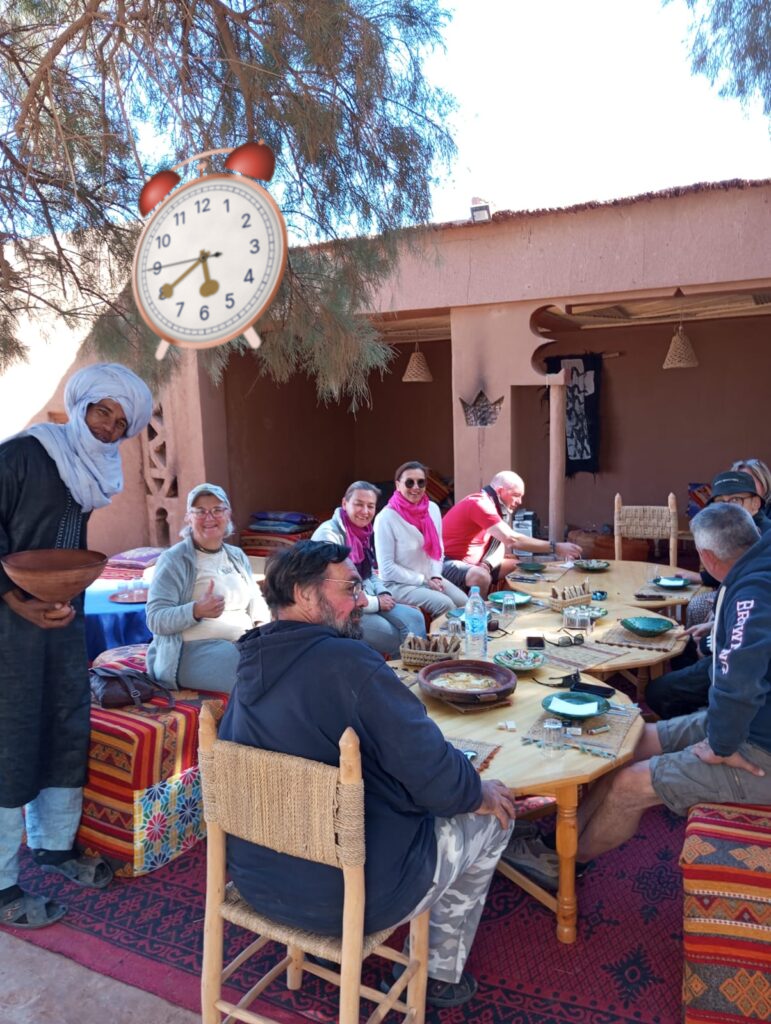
5.39.45
